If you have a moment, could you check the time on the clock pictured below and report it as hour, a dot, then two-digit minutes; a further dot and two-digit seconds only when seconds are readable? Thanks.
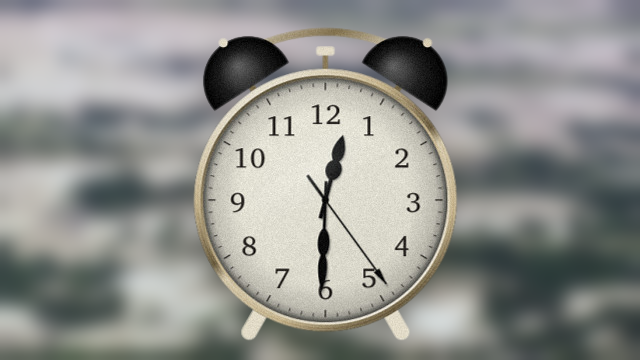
12.30.24
